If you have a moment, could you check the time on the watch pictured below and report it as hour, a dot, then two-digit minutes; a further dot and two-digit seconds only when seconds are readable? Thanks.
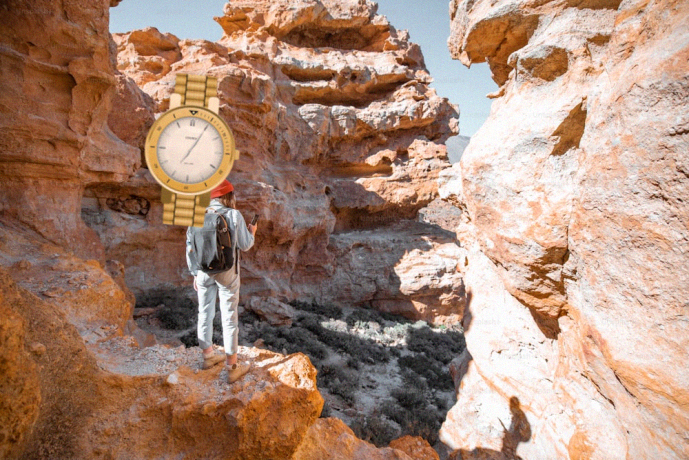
7.05
